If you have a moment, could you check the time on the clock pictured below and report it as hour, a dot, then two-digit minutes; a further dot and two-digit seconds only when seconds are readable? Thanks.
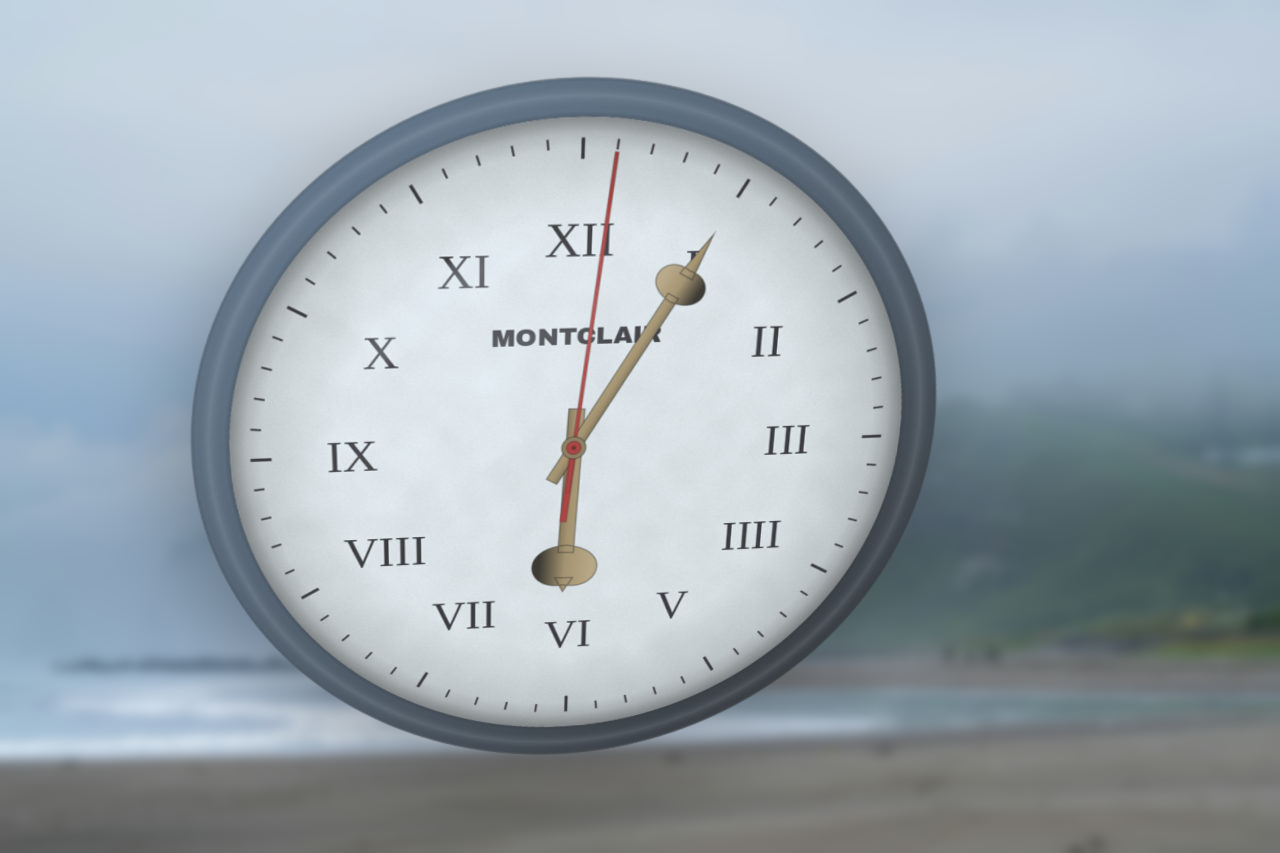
6.05.01
